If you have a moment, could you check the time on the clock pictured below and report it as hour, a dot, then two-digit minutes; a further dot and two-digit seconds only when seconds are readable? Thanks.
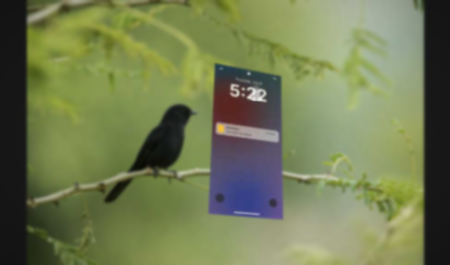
5.22
